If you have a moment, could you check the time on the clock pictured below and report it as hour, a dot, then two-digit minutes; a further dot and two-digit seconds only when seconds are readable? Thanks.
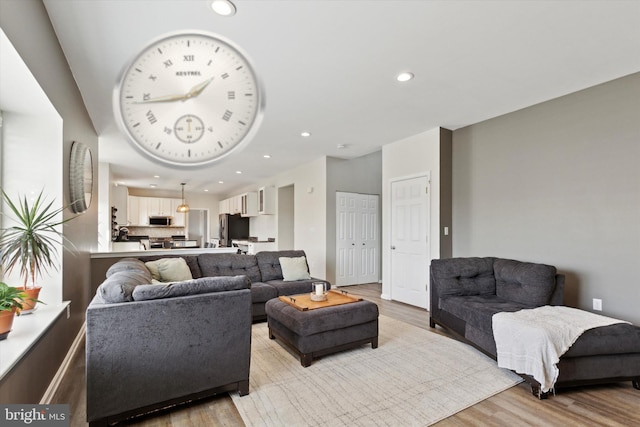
1.44
